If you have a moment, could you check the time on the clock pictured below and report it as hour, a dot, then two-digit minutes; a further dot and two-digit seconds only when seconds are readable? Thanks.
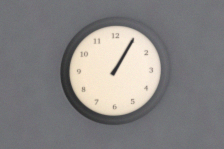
1.05
